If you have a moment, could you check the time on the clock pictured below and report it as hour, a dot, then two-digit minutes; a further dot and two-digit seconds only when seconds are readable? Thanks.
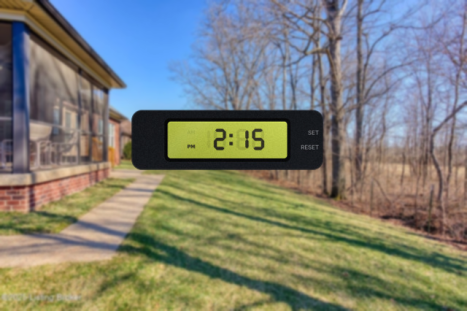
2.15
